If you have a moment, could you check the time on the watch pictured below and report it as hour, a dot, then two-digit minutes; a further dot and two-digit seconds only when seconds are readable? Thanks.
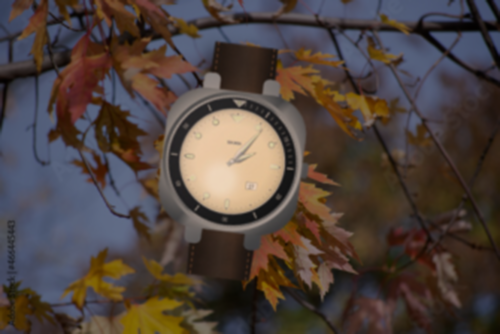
2.06
